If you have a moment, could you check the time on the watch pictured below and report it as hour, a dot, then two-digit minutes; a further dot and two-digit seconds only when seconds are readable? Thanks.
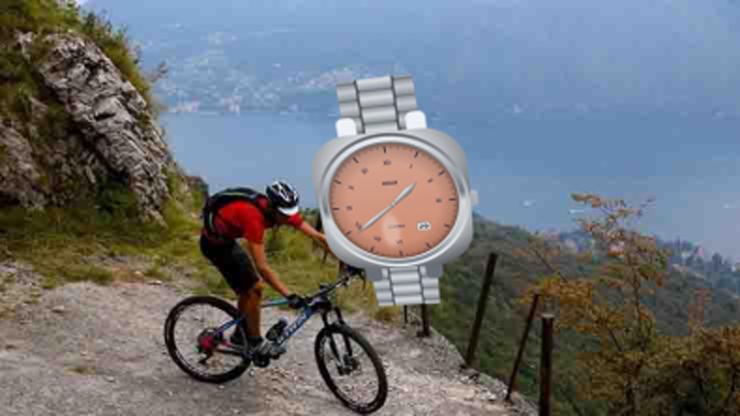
1.39
